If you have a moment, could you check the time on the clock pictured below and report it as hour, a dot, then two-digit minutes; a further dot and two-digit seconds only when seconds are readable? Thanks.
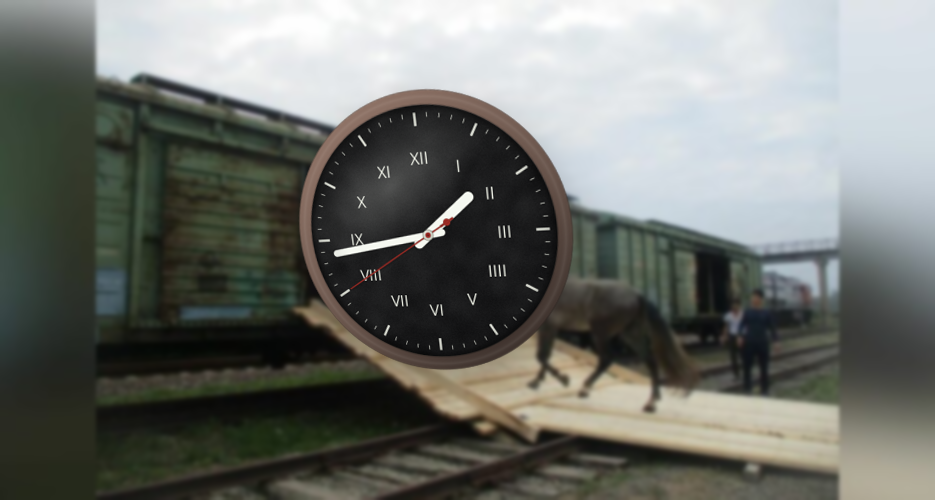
1.43.40
